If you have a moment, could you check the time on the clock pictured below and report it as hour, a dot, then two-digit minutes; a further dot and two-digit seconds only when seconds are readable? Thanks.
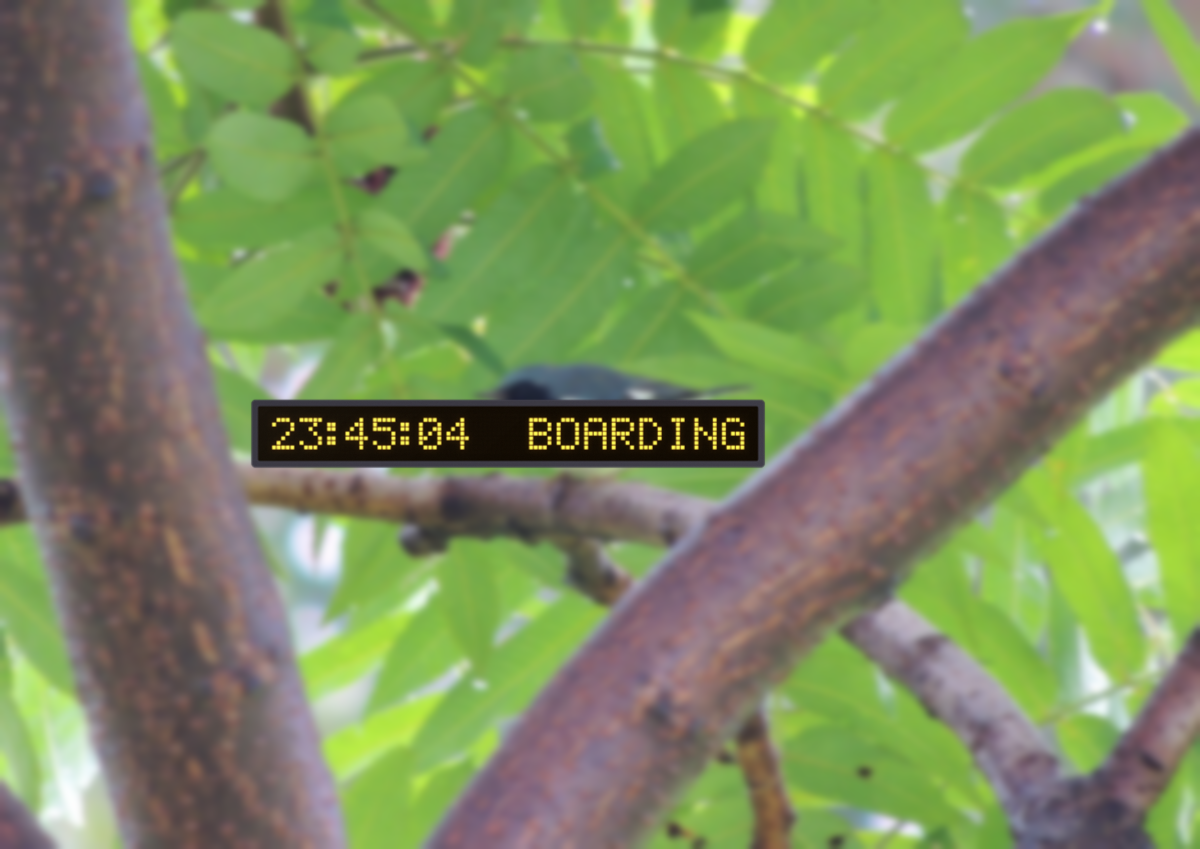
23.45.04
